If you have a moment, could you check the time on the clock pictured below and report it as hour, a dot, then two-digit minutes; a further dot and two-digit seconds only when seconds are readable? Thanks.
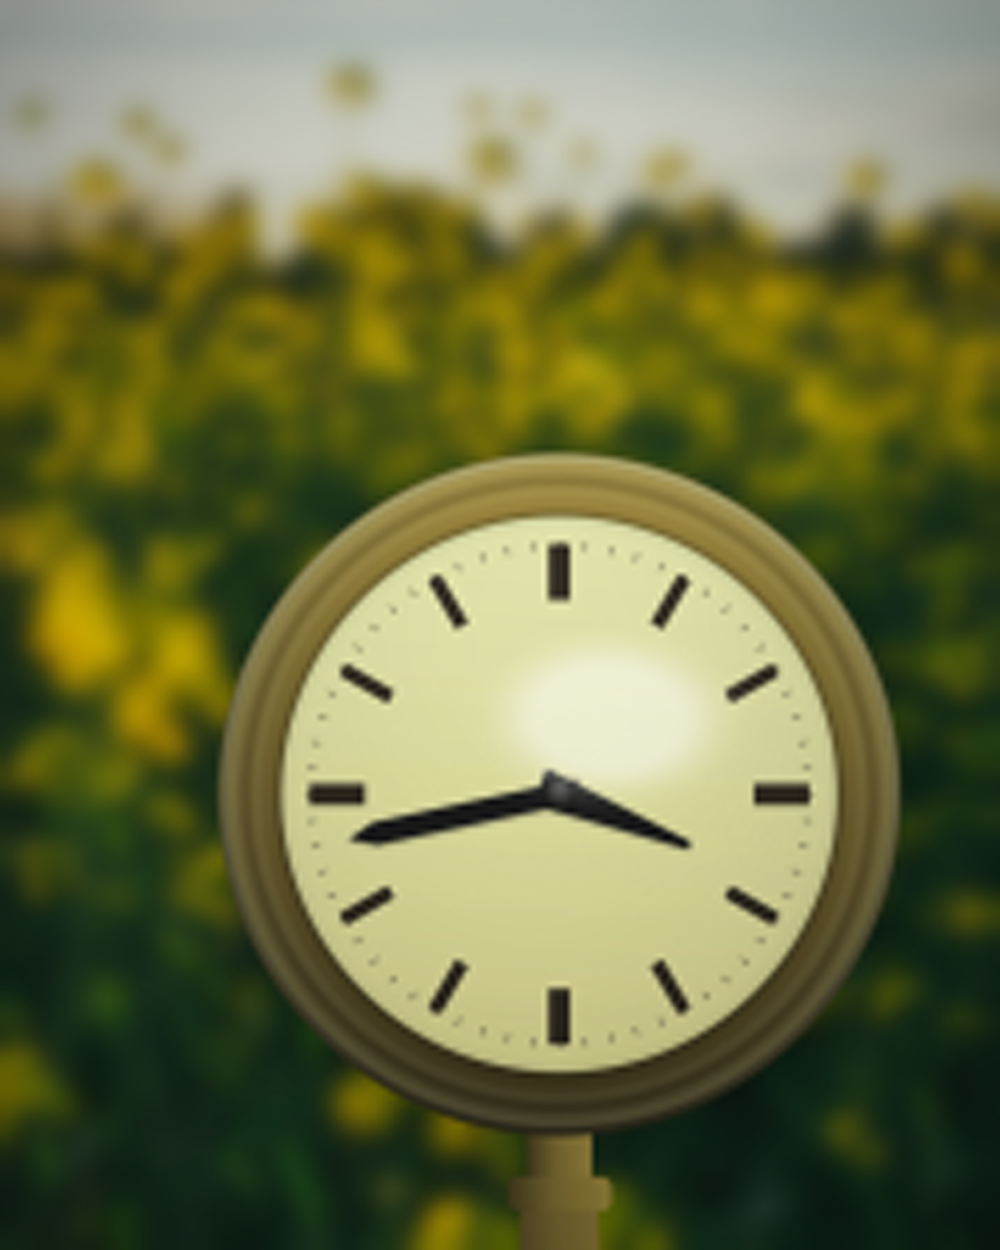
3.43
